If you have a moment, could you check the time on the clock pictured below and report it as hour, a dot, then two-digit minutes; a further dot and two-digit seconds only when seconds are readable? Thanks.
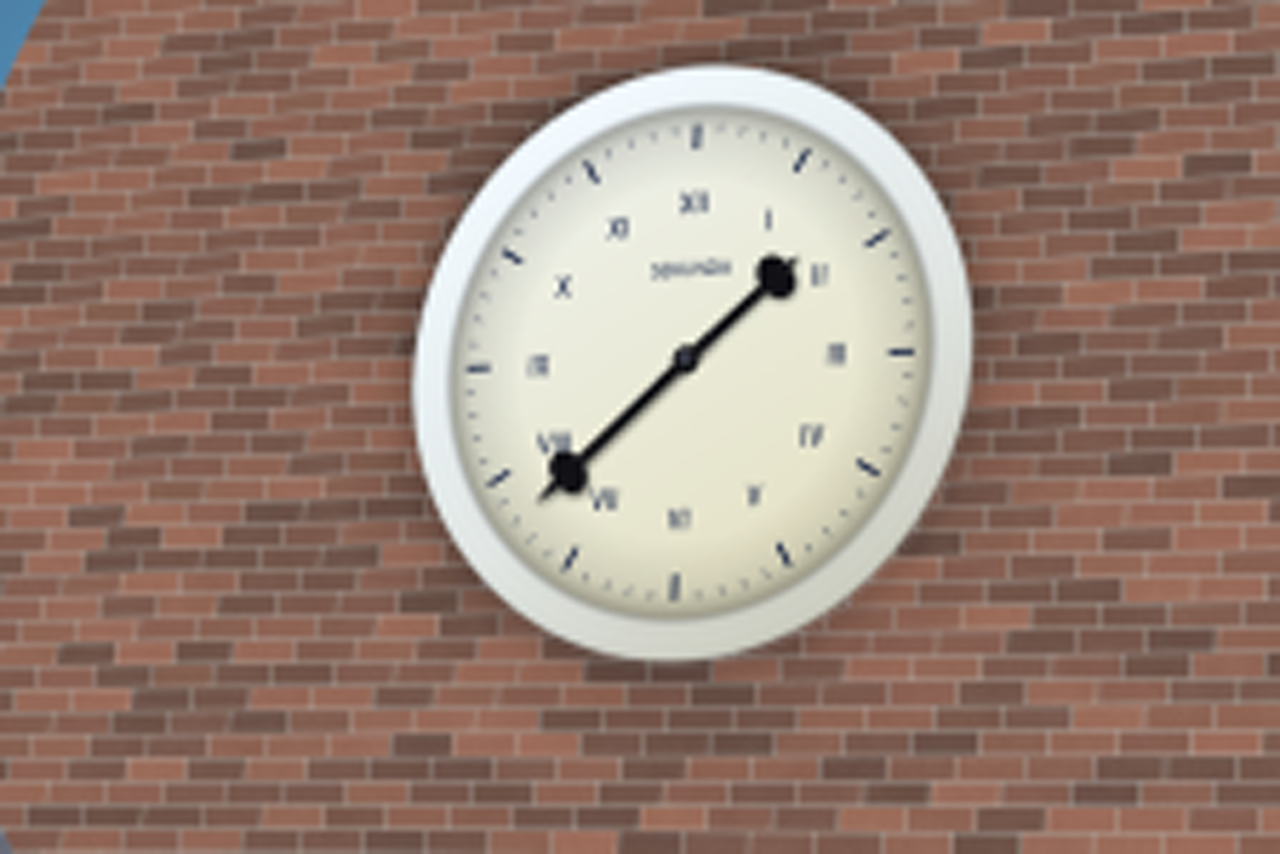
1.38
